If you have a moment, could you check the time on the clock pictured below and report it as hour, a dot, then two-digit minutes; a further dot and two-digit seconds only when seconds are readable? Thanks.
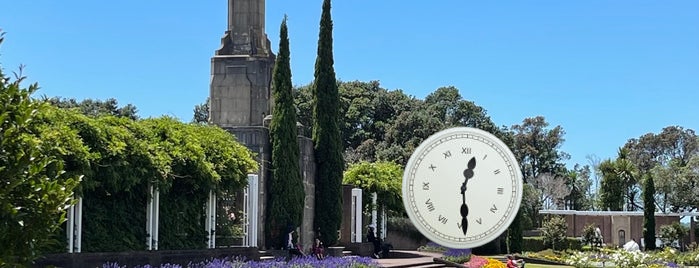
12.29
